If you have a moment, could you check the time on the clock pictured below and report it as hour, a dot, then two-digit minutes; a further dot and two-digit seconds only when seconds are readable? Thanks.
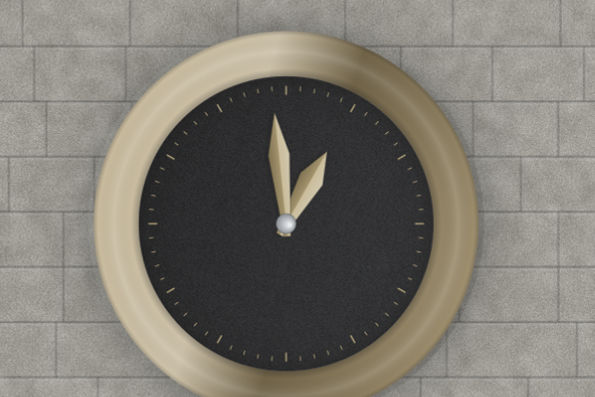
12.59
